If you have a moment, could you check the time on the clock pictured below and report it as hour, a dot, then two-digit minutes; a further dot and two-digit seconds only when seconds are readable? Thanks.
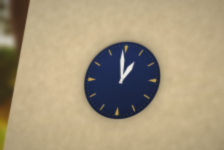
12.59
